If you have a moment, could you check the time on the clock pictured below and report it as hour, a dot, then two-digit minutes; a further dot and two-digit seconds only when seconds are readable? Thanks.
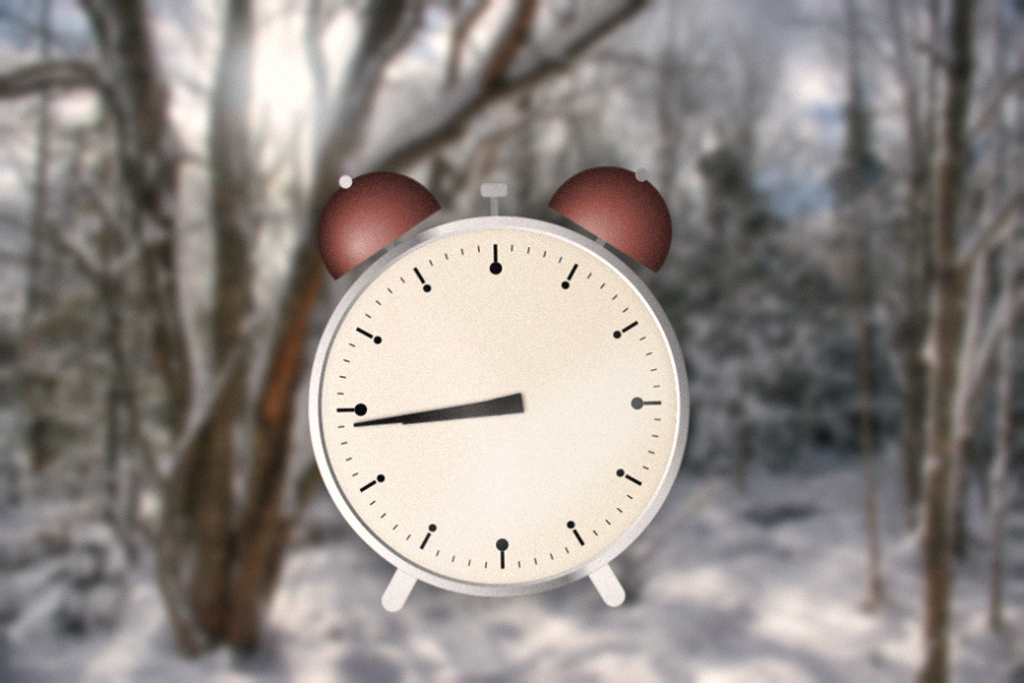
8.44
